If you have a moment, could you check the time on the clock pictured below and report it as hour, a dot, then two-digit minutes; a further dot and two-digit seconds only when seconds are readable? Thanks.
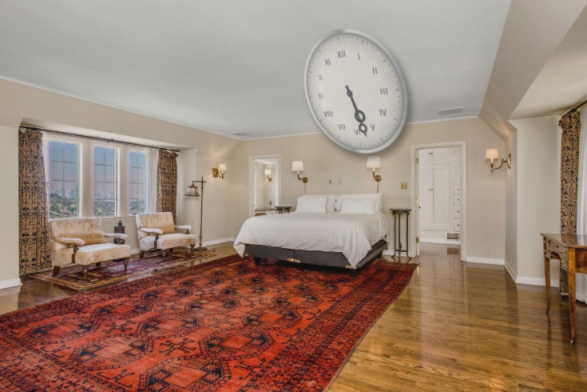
5.28
